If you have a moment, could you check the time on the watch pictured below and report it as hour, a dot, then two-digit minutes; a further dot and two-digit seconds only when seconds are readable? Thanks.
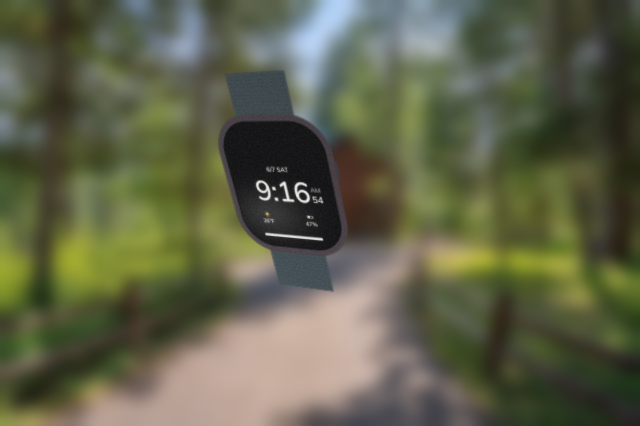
9.16.54
